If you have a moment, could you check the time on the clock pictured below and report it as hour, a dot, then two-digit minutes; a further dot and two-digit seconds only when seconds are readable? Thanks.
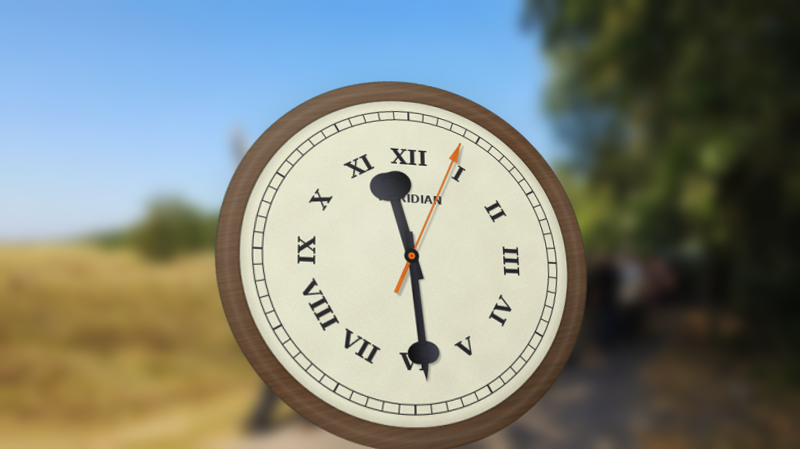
11.29.04
